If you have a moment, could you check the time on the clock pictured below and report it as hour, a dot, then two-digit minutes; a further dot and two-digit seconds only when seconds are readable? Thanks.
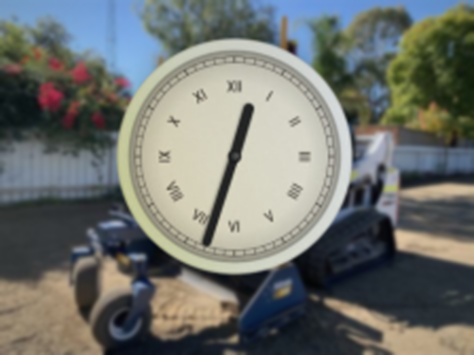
12.33
